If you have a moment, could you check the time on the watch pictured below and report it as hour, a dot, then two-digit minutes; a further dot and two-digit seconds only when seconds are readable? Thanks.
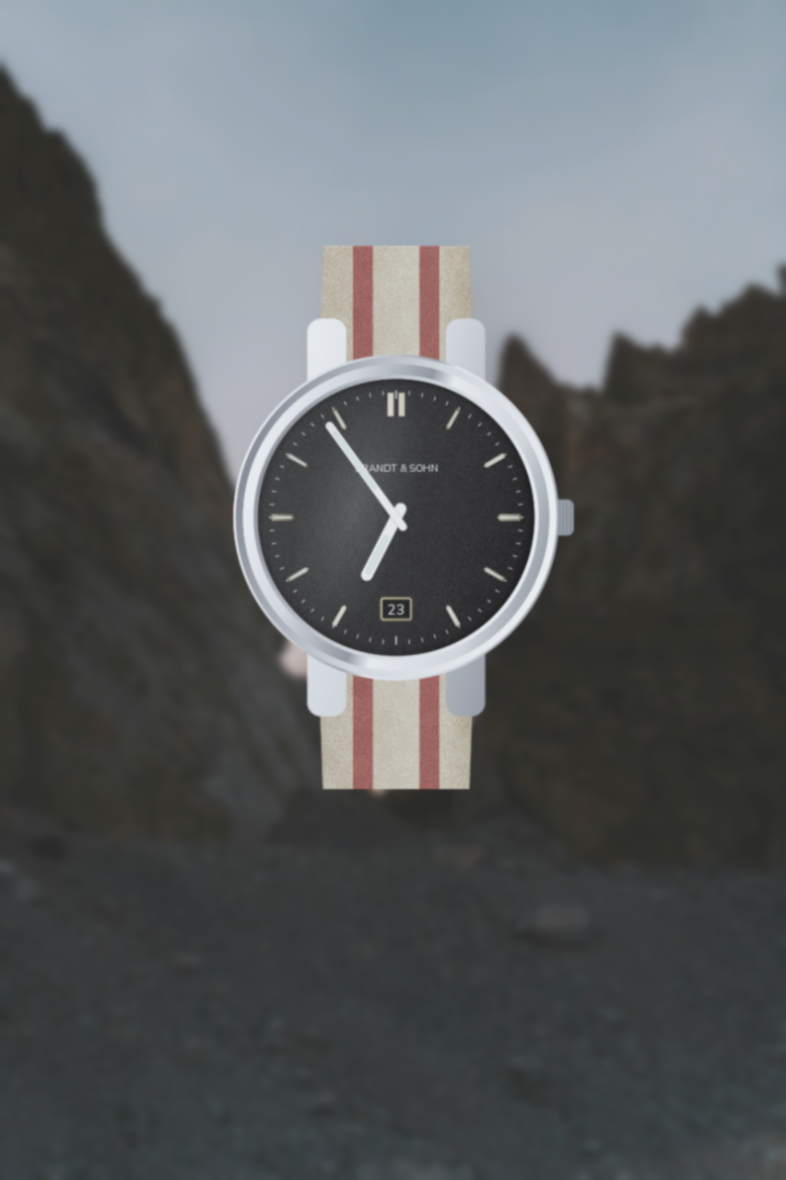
6.54
